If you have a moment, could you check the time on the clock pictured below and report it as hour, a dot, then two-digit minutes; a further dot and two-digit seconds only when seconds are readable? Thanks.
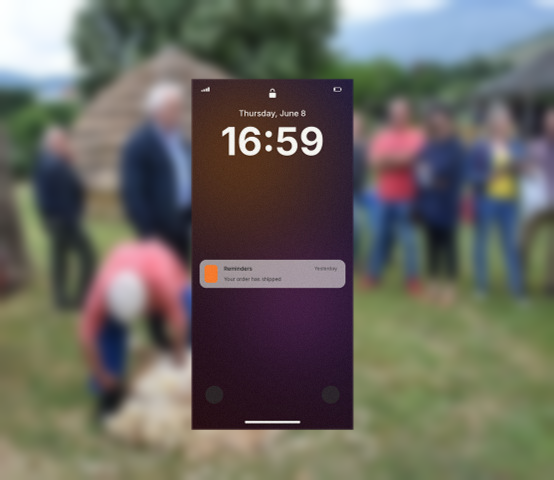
16.59
